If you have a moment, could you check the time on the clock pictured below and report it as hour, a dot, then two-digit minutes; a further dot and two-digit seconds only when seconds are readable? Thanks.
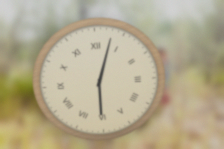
6.03
